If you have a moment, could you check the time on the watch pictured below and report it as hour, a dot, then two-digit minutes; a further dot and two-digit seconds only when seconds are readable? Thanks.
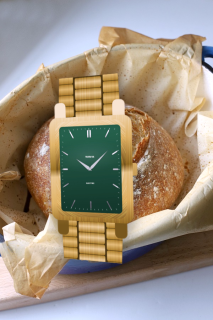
10.08
